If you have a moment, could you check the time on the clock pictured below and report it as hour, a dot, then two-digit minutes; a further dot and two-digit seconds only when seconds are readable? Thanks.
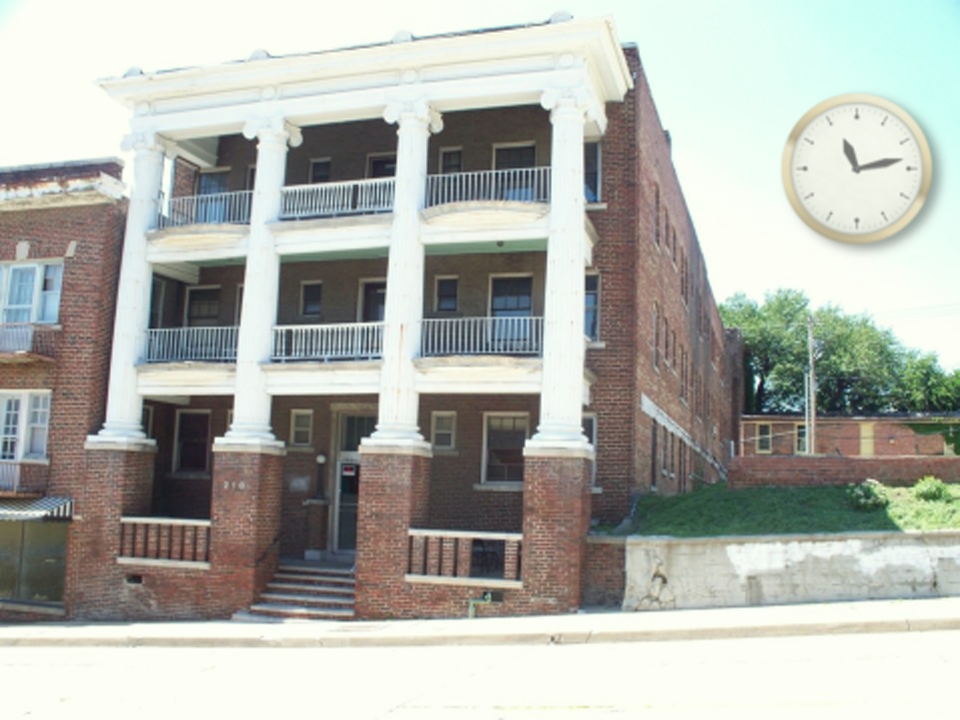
11.13
